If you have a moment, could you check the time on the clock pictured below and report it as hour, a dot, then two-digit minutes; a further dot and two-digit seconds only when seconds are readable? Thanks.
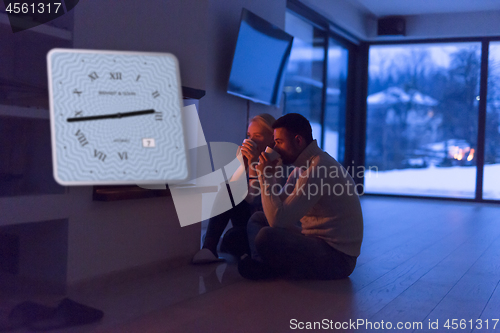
2.44
